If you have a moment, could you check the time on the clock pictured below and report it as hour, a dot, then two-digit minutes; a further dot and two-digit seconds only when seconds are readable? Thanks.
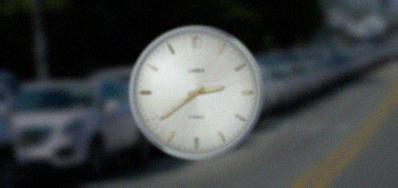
2.39
